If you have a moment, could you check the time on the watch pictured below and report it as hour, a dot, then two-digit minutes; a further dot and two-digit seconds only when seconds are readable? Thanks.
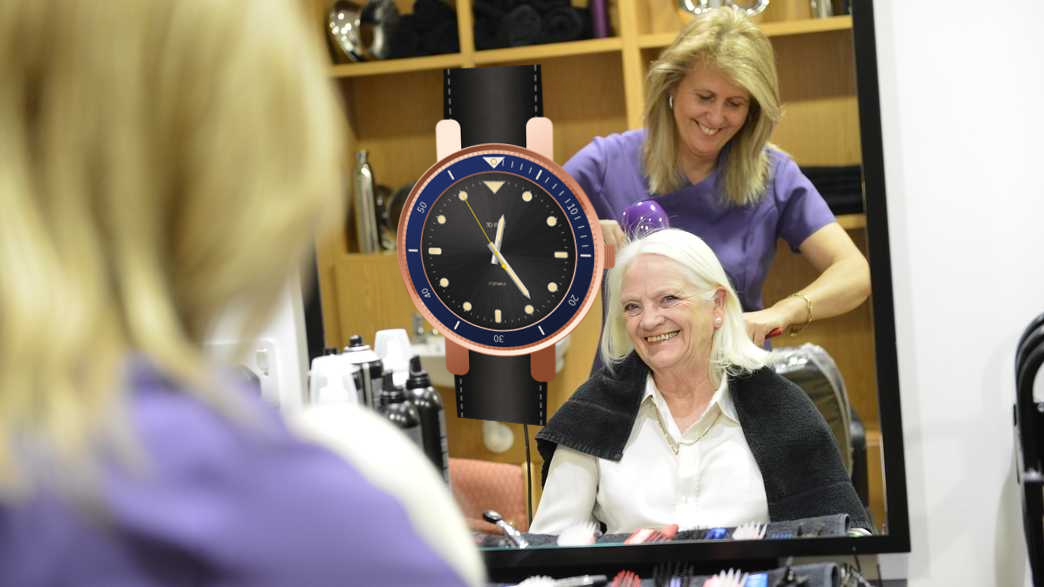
12.23.55
